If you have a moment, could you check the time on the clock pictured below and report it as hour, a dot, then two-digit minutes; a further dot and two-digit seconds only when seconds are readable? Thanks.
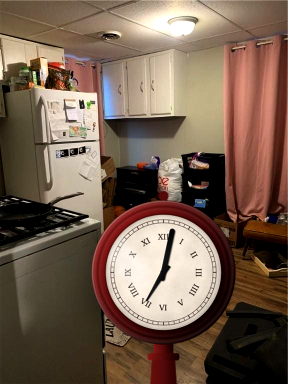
7.02
